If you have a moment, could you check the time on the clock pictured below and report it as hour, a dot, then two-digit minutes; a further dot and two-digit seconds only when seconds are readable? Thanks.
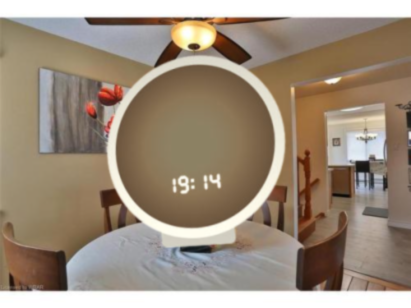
19.14
